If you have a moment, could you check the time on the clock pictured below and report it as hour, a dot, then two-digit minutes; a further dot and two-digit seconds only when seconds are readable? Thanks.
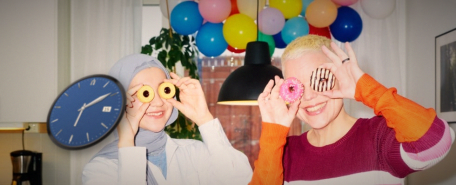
6.09
